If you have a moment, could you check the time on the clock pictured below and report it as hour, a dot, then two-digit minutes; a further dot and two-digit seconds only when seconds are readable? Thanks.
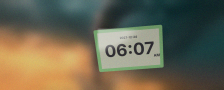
6.07
